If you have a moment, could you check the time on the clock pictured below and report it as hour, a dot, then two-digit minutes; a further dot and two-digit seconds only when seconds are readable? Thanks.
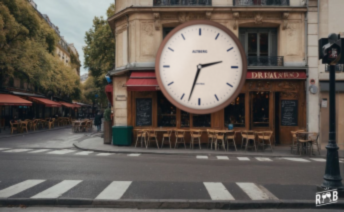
2.33
